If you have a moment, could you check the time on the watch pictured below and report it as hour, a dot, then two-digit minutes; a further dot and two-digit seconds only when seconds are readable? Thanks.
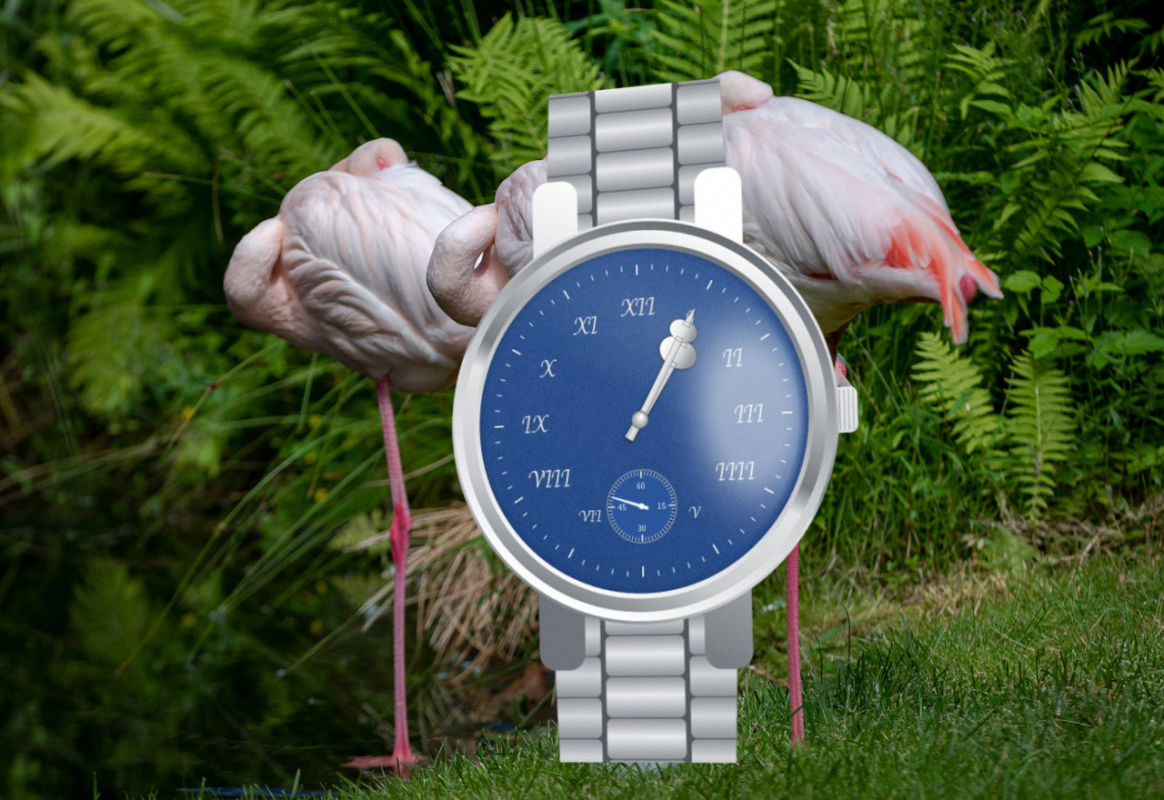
1.04.48
